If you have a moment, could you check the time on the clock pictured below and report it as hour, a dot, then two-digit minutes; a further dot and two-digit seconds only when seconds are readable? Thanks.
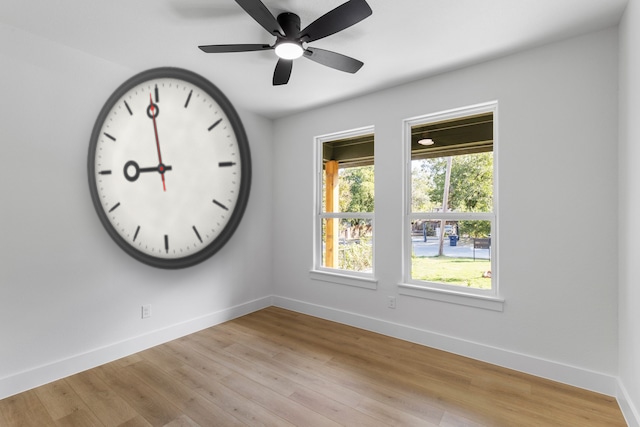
8.58.59
